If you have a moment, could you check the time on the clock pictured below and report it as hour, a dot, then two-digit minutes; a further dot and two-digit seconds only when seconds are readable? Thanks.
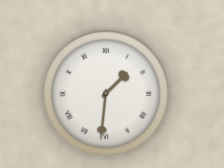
1.31
